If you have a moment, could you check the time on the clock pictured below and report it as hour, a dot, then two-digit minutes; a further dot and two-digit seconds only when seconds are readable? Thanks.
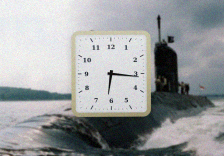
6.16
